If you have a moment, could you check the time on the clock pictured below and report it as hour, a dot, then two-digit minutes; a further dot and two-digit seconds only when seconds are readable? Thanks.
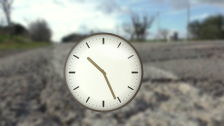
10.26
